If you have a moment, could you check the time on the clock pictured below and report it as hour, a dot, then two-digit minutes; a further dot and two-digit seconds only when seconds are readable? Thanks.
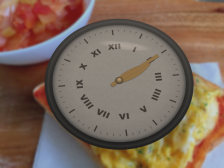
2.10
